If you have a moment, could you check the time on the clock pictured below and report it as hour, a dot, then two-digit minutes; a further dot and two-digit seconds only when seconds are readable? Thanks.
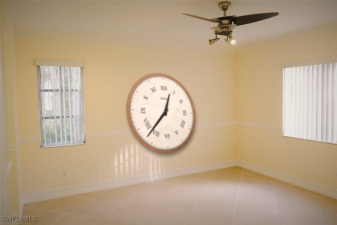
12.37
